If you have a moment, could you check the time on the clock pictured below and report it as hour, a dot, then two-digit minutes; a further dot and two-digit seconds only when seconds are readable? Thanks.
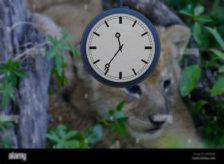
11.36
